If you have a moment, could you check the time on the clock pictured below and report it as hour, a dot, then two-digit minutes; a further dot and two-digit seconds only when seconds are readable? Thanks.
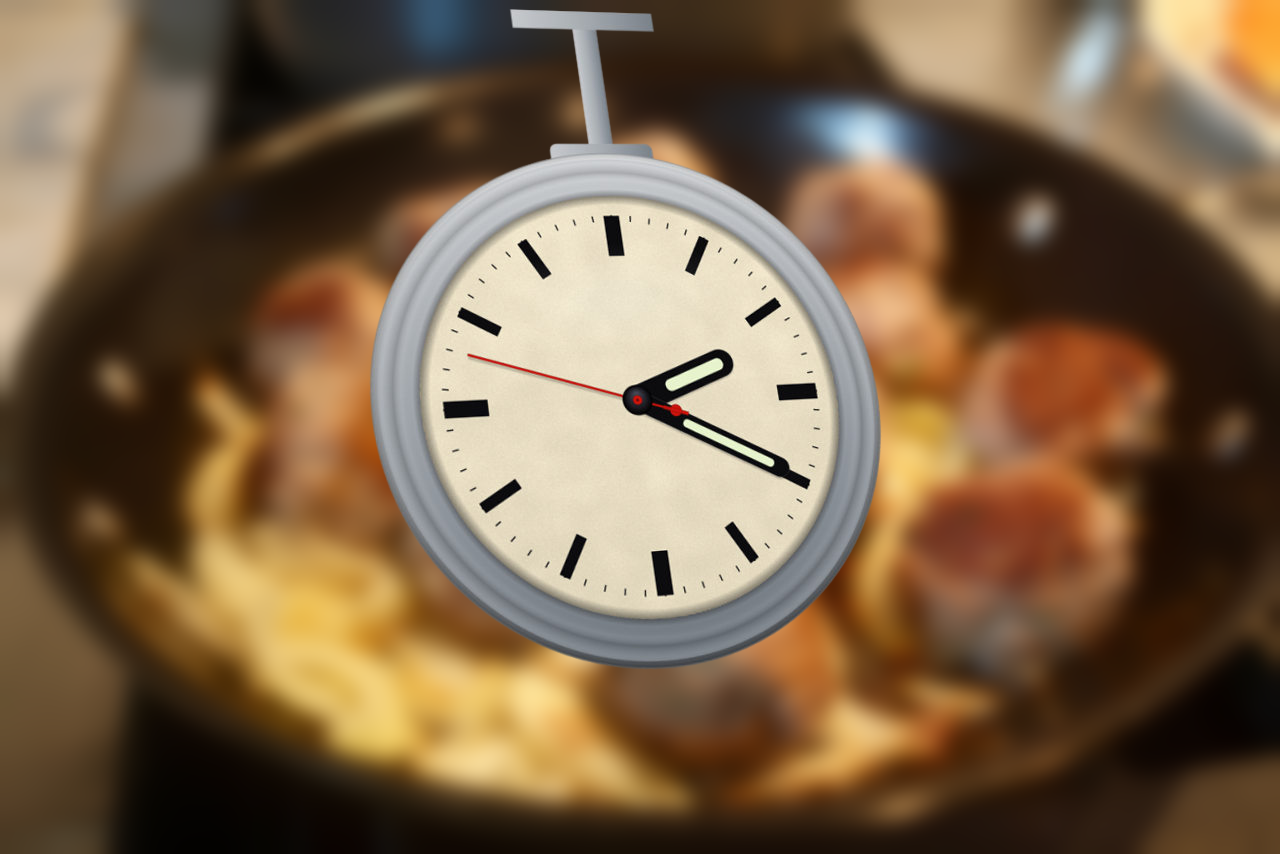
2.19.48
